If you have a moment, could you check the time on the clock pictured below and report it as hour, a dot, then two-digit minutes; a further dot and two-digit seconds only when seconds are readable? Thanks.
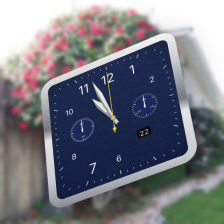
10.57
